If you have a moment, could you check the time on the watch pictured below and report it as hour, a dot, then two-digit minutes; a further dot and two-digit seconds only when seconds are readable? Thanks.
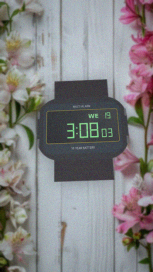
3.08.03
